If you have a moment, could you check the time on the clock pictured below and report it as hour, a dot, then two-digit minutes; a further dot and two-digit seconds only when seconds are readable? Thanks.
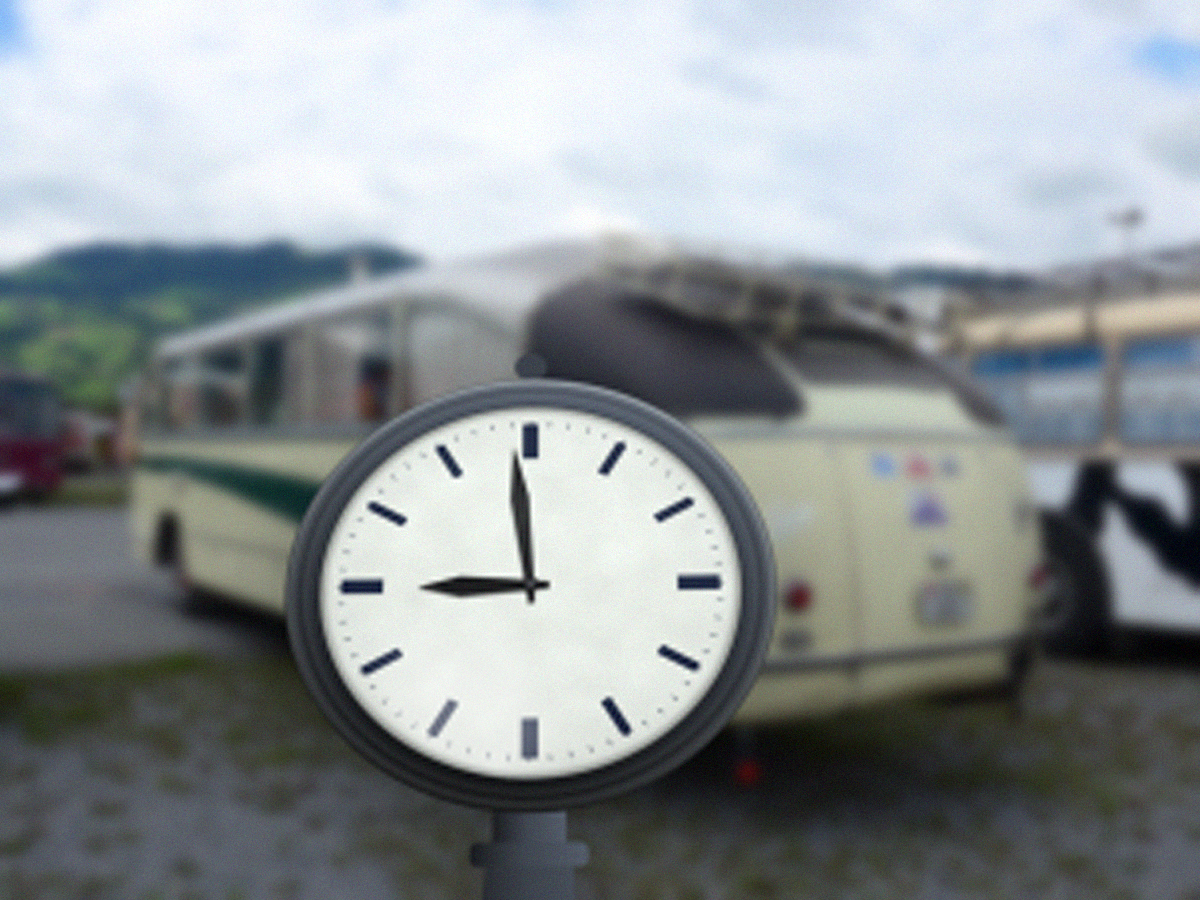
8.59
